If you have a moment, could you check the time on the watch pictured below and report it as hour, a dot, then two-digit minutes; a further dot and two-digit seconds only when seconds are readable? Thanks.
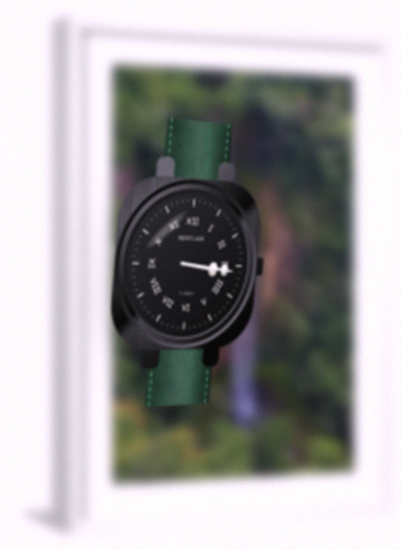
3.16
